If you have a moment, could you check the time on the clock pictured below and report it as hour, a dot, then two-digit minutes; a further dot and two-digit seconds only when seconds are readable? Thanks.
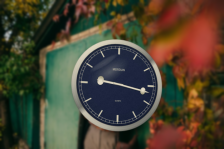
9.17
